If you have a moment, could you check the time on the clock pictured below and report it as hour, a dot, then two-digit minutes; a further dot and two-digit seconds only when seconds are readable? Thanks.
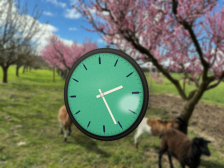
2.26
